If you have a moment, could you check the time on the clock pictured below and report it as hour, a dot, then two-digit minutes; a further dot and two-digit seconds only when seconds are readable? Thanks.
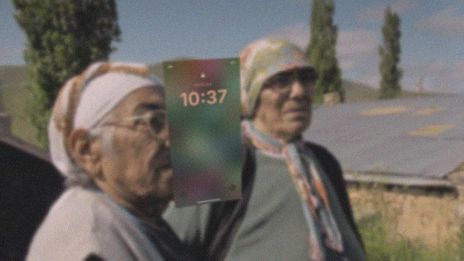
10.37
